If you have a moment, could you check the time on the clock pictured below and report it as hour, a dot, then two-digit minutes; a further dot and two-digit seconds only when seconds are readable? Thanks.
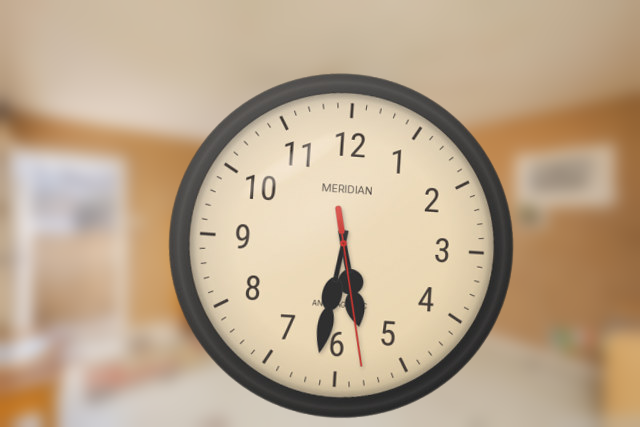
5.31.28
